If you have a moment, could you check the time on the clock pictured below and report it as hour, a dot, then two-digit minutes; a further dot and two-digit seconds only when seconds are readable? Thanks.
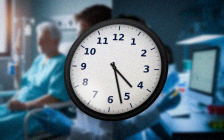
4.27
